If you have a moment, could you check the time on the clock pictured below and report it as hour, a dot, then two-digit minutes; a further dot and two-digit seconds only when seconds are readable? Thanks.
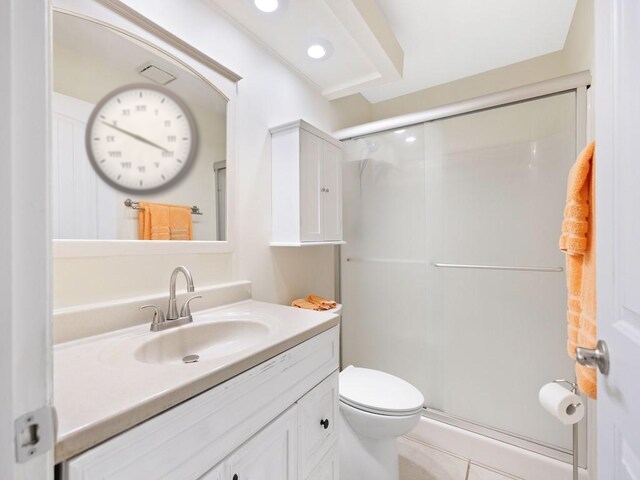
3.49
